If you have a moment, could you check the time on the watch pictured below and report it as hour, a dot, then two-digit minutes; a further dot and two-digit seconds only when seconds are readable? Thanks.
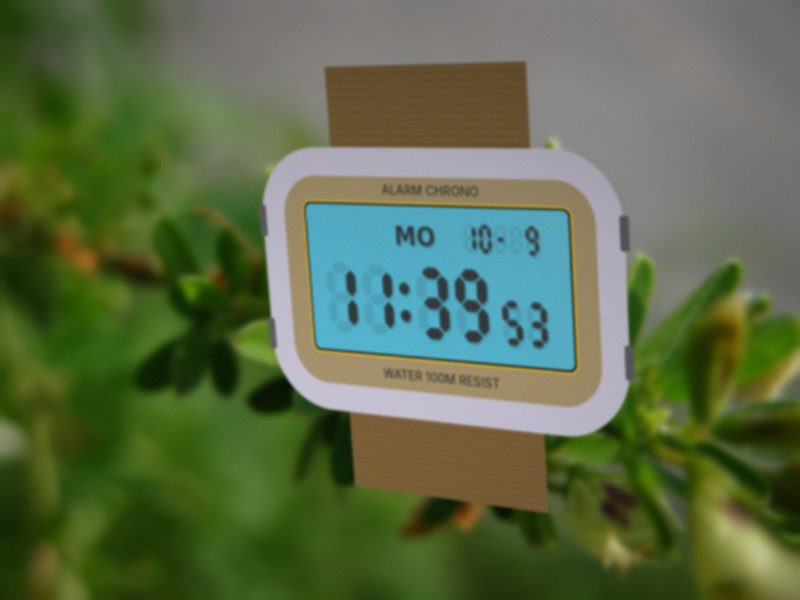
11.39.53
